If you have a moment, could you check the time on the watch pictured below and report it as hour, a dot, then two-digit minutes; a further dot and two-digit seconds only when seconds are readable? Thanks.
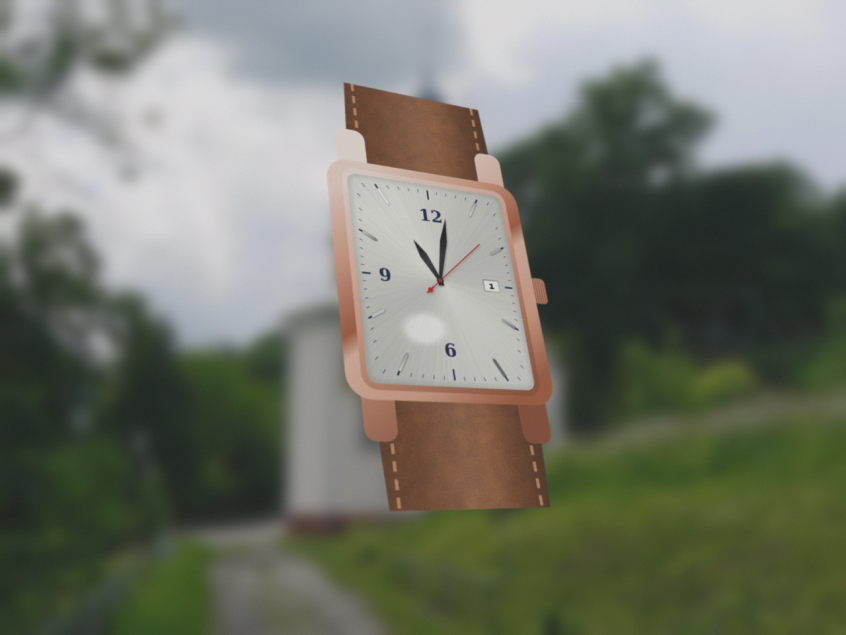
11.02.08
